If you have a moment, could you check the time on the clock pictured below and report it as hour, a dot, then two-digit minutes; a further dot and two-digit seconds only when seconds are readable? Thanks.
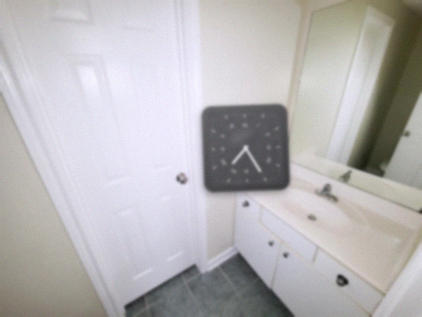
7.25
